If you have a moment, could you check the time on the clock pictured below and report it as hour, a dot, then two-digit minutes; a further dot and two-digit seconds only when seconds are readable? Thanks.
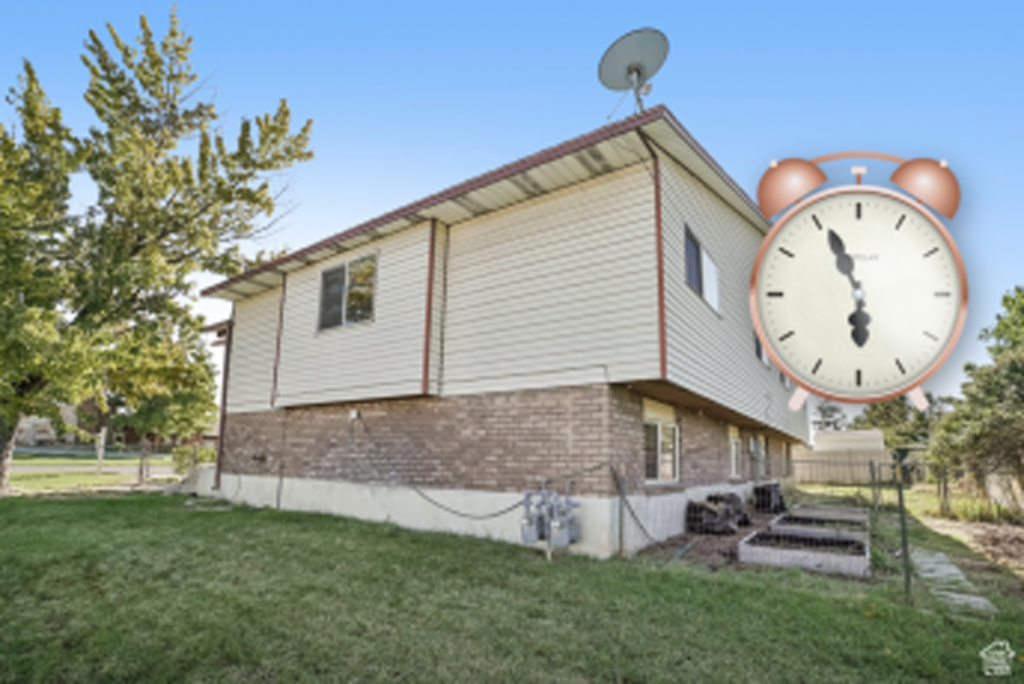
5.56
